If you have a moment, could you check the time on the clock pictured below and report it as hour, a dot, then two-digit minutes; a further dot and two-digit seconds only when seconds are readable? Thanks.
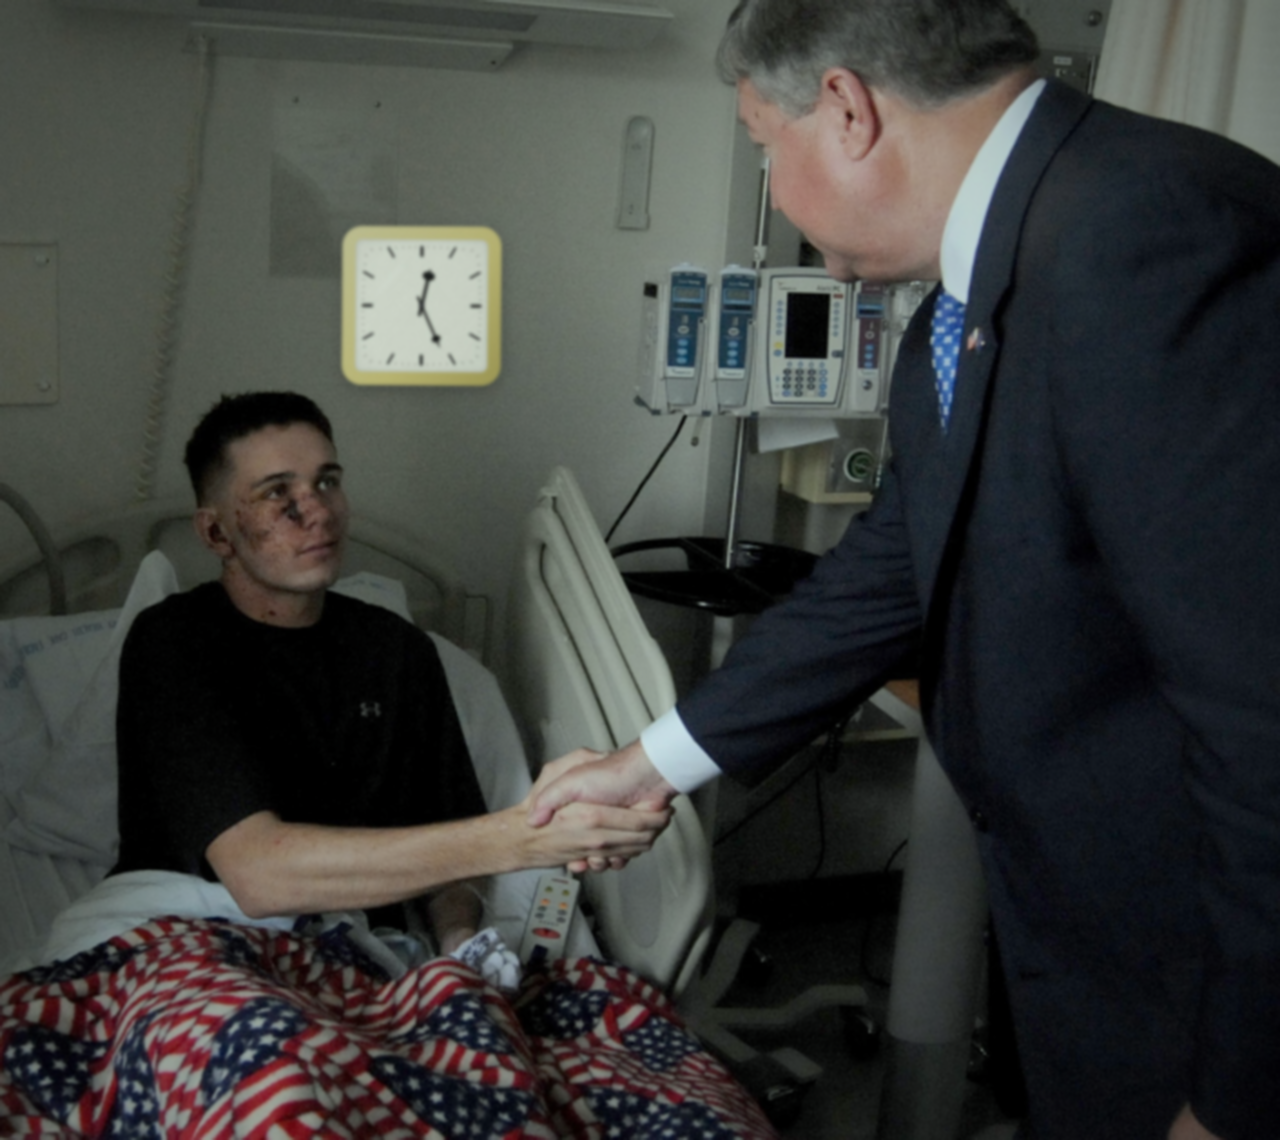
12.26
